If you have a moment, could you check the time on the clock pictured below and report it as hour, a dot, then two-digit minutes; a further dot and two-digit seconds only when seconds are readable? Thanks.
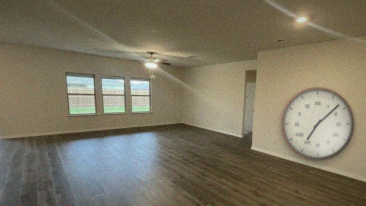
7.08
